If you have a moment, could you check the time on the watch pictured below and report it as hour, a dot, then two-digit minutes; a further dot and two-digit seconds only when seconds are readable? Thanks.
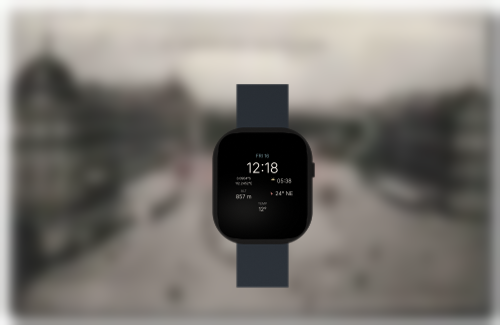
12.18
